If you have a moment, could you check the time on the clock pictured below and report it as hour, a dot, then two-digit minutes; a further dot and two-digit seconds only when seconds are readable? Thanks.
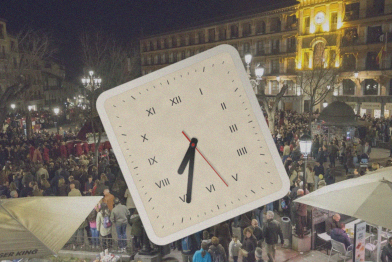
7.34.27
